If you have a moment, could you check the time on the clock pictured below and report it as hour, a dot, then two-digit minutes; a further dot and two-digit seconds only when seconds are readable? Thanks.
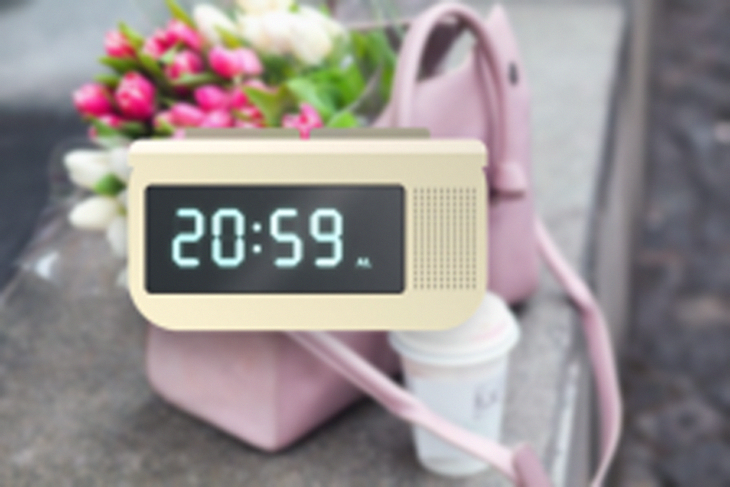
20.59
